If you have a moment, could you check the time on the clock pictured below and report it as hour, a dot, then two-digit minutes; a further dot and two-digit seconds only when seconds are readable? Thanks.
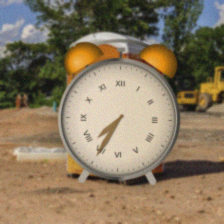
7.35
